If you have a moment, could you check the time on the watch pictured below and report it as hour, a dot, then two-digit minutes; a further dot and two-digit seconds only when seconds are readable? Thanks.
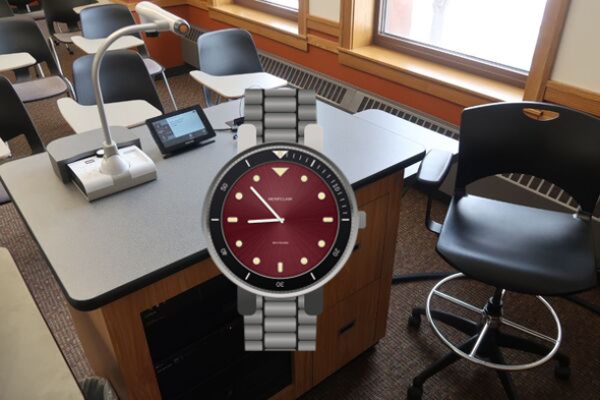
8.53
